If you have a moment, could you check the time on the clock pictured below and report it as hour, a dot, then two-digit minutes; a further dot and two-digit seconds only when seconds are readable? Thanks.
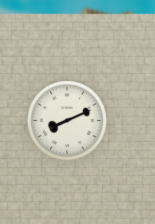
8.11
